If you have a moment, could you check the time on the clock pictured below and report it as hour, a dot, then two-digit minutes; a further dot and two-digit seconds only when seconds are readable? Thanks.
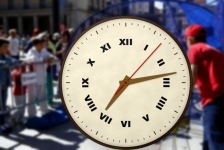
7.13.07
